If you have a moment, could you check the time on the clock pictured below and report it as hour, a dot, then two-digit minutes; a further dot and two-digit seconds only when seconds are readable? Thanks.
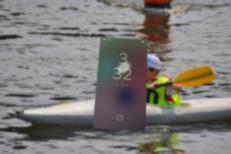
3.32
